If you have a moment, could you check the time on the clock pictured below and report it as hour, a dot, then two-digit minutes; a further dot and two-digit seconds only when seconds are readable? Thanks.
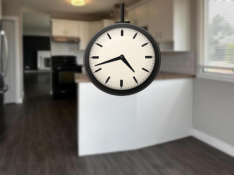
4.42
